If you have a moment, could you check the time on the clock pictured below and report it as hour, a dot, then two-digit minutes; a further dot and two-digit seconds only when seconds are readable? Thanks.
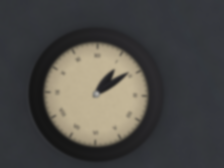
1.09
